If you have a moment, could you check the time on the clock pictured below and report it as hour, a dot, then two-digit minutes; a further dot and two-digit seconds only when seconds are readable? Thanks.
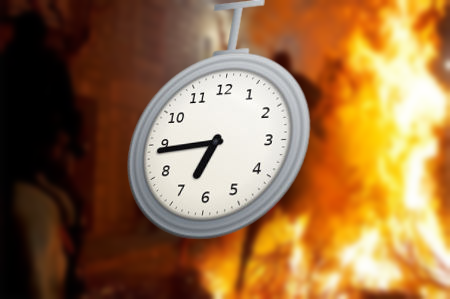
6.44
